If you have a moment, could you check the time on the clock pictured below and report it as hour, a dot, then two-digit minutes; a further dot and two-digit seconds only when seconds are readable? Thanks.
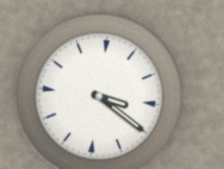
3.20
